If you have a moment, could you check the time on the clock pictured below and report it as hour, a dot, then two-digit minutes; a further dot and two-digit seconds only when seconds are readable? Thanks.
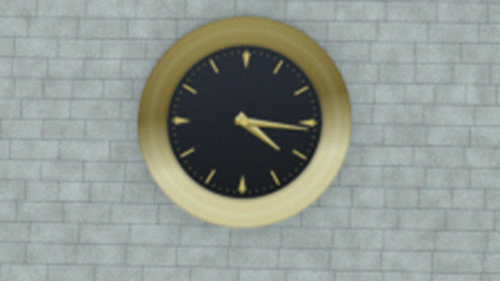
4.16
